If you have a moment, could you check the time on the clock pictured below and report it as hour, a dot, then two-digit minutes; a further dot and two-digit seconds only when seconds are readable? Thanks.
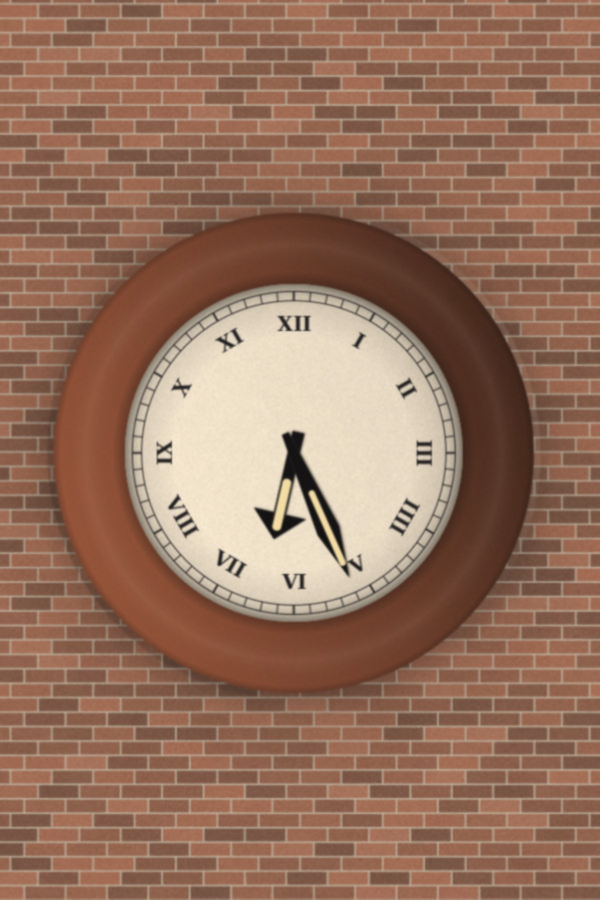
6.26
